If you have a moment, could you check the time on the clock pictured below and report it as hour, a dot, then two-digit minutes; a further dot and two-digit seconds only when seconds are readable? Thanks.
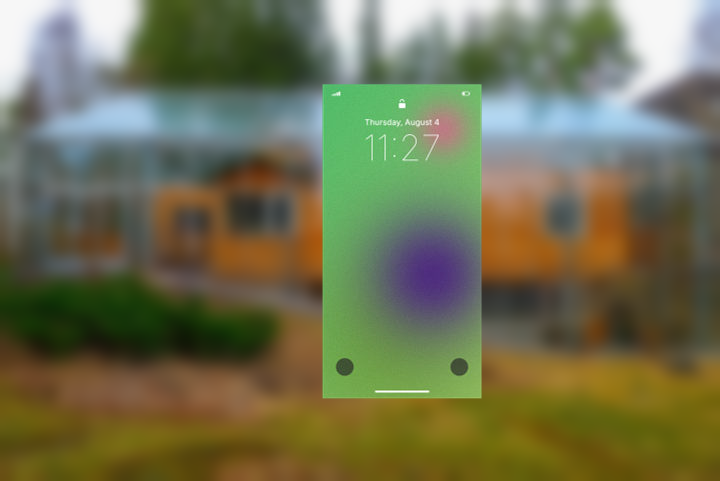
11.27
